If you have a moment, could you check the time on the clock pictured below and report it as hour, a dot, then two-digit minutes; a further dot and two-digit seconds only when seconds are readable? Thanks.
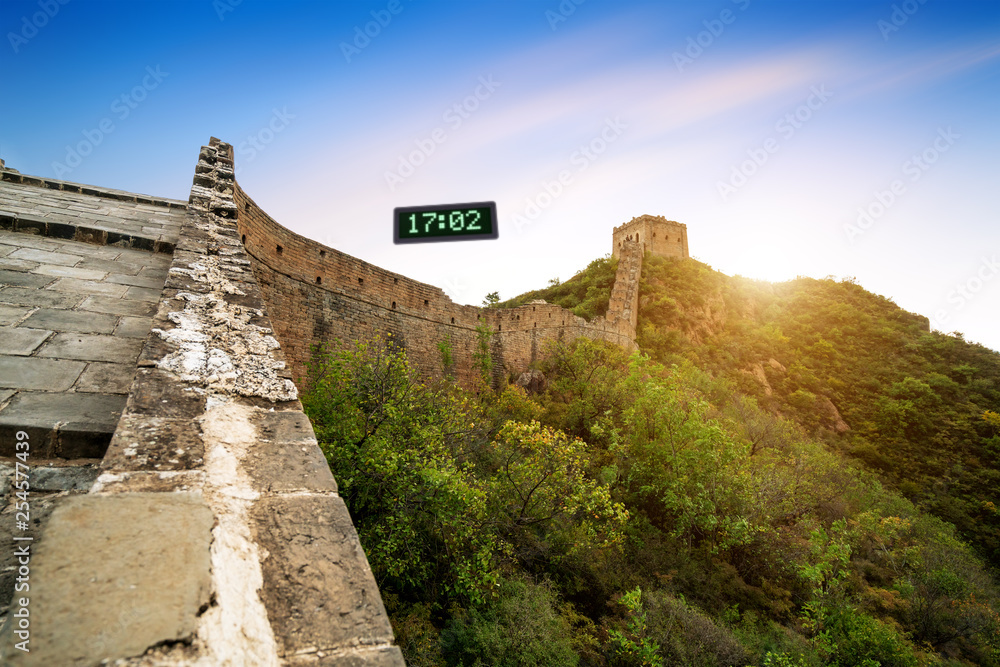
17.02
